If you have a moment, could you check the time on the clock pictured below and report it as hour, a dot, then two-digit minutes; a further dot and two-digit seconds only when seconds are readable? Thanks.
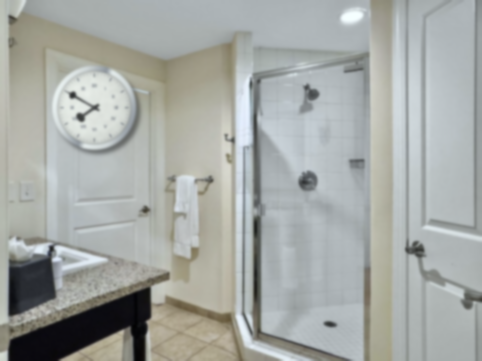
7.50
